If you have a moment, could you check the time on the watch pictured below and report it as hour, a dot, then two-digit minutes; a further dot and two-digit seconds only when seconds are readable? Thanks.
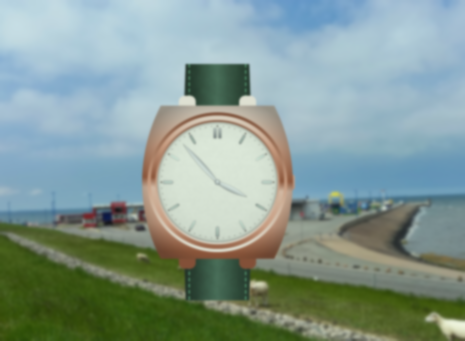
3.53
